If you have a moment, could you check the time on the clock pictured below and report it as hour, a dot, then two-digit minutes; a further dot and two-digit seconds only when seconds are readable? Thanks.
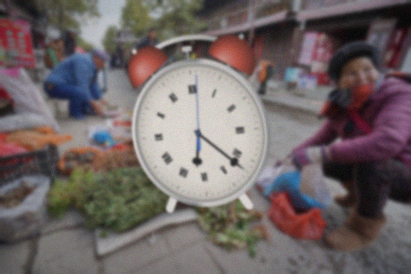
6.22.01
